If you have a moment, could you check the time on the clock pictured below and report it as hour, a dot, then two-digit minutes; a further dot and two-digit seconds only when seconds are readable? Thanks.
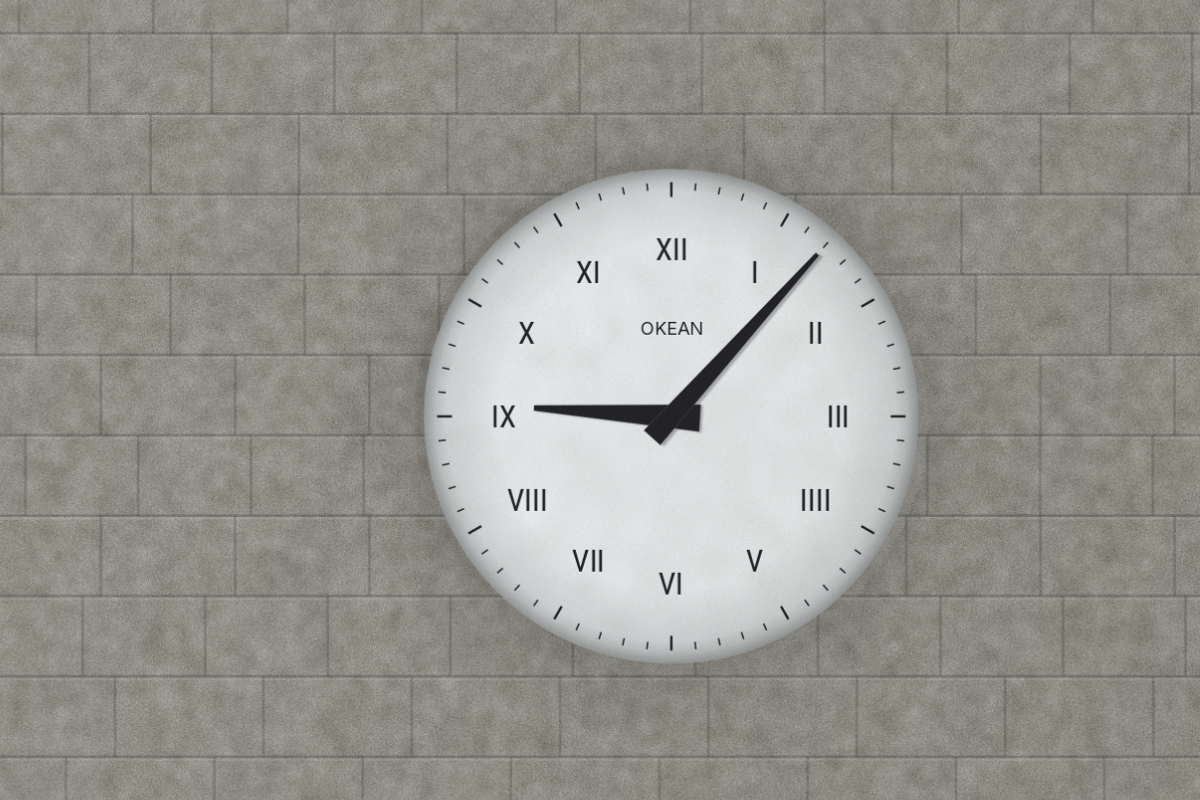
9.07
